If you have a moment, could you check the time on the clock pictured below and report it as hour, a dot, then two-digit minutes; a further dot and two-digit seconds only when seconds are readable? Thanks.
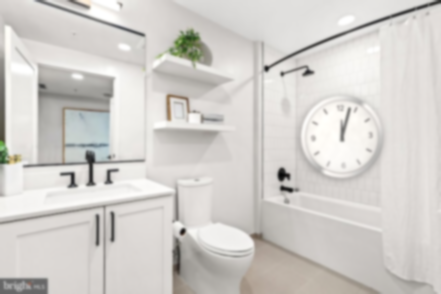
12.03
